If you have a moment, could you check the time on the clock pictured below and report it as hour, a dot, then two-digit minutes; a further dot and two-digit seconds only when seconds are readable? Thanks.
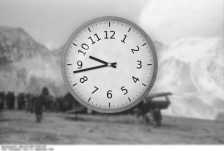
9.43
